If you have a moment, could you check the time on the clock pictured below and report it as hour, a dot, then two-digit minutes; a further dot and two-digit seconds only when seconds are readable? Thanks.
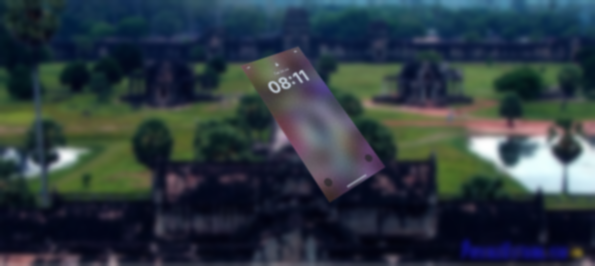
8.11
